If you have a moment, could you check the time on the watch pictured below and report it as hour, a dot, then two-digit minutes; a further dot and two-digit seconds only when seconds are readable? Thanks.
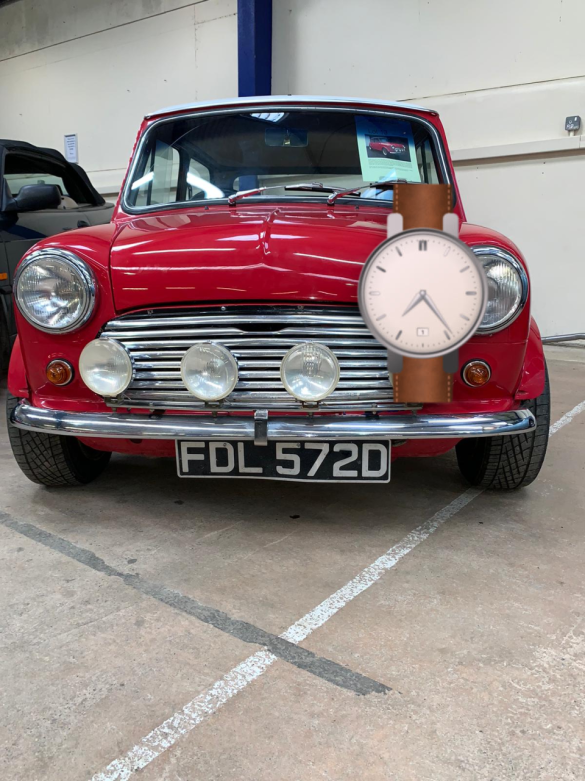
7.24
